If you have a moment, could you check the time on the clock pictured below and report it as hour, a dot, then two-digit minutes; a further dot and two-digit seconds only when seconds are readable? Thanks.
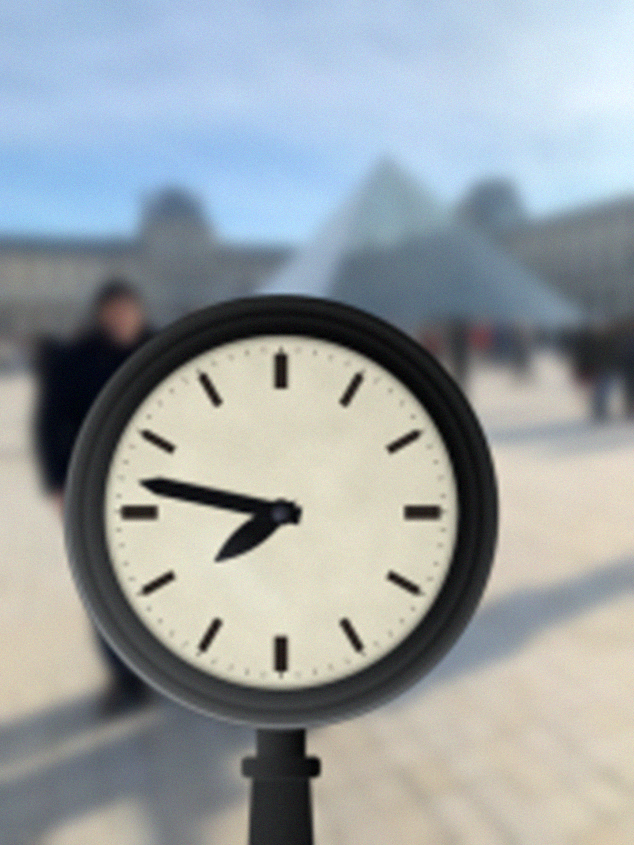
7.47
